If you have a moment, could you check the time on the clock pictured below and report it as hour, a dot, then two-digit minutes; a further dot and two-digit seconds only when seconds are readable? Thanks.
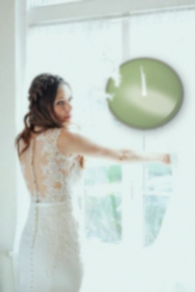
11.59
